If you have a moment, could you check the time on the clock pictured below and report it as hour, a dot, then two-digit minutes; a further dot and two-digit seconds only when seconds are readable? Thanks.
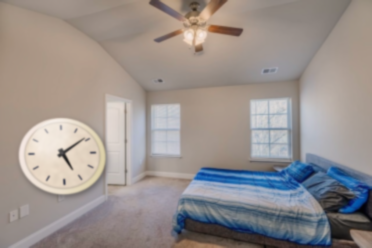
5.09
